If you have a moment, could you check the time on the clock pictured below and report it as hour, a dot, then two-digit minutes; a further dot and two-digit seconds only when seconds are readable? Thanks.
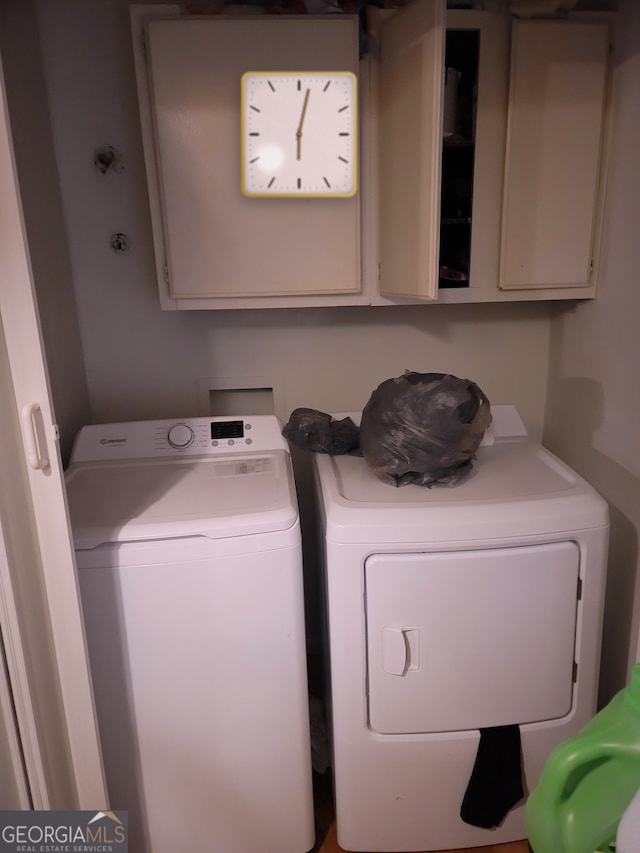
6.02
